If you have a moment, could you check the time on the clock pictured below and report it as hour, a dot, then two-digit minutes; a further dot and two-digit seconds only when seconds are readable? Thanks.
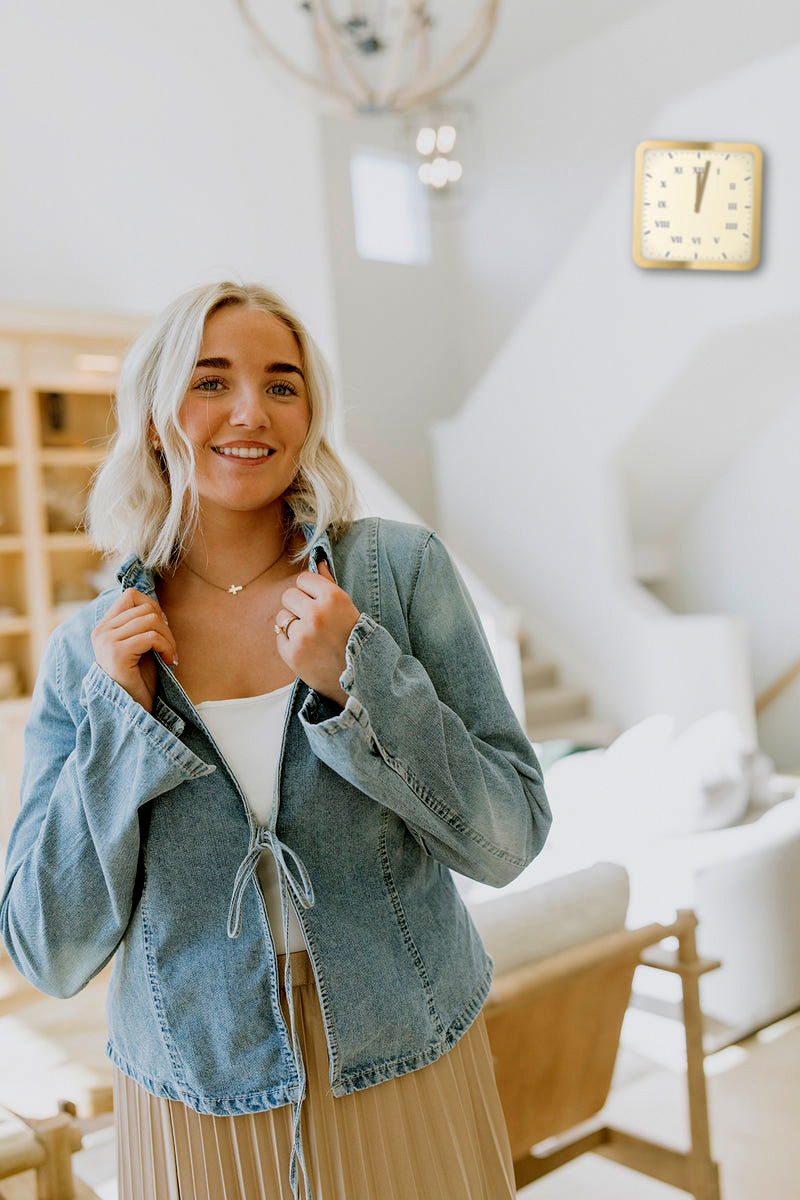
12.02
